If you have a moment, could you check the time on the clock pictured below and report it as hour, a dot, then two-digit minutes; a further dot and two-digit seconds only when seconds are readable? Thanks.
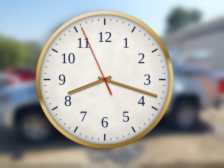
8.17.56
